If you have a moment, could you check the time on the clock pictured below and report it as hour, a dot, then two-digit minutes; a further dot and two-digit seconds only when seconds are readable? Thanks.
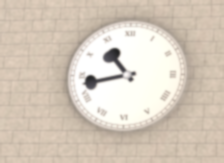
10.43
